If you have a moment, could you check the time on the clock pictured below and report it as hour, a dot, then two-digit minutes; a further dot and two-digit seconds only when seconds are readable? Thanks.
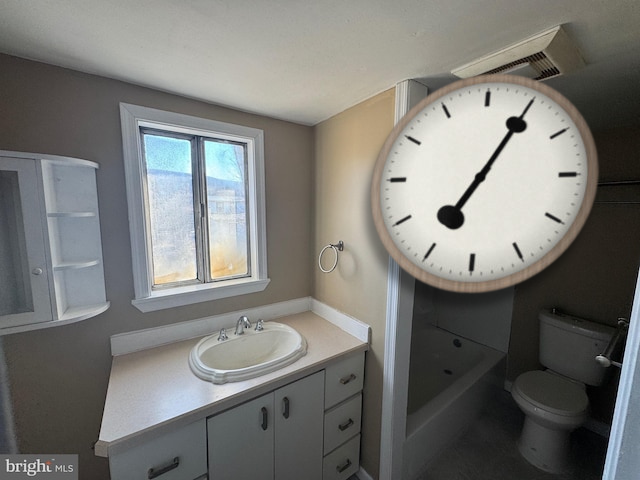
7.05
